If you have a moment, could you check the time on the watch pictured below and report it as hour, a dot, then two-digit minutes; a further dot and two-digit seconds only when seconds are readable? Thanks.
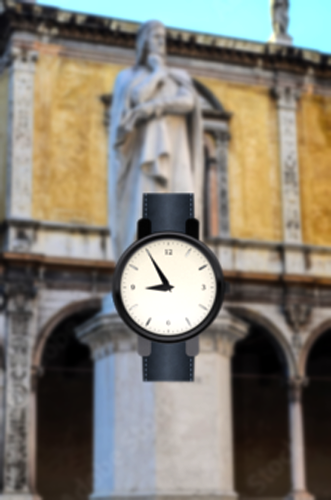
8.55
